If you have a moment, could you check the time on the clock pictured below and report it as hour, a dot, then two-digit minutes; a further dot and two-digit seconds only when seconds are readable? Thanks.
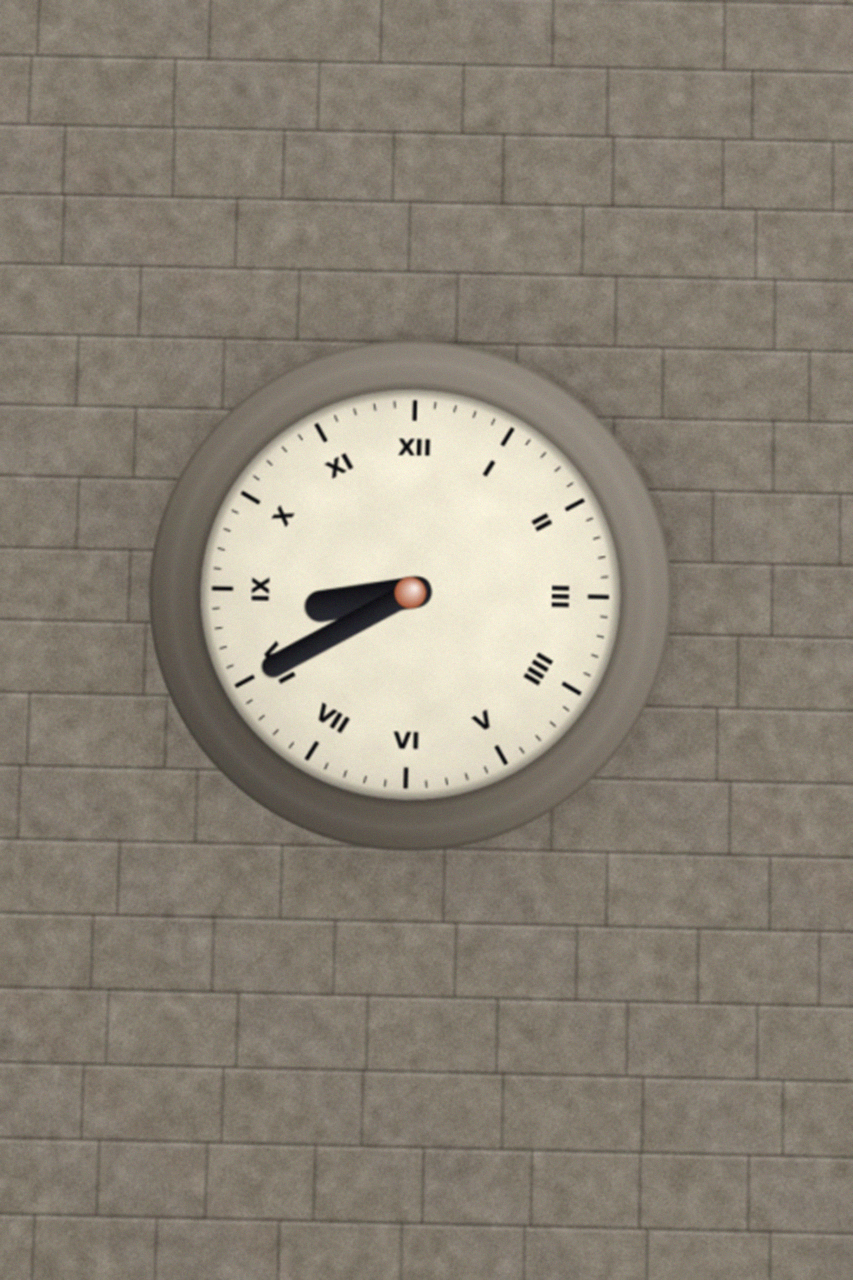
8.40
